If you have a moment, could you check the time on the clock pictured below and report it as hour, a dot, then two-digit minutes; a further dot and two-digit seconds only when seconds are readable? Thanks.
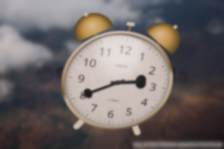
2.40
